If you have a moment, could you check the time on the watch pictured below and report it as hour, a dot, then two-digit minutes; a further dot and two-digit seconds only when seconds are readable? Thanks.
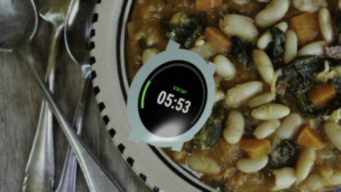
5.53
